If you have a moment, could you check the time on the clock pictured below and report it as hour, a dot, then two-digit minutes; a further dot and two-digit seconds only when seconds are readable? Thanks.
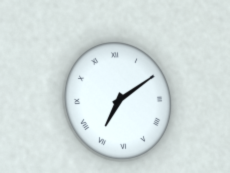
7.10
